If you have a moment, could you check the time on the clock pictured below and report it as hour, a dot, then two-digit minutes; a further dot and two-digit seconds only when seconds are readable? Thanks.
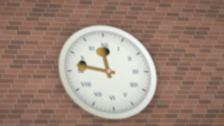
11.47
